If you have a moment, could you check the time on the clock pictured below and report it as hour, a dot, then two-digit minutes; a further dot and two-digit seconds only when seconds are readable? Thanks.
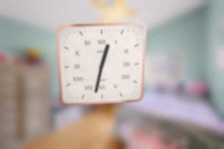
12.32
